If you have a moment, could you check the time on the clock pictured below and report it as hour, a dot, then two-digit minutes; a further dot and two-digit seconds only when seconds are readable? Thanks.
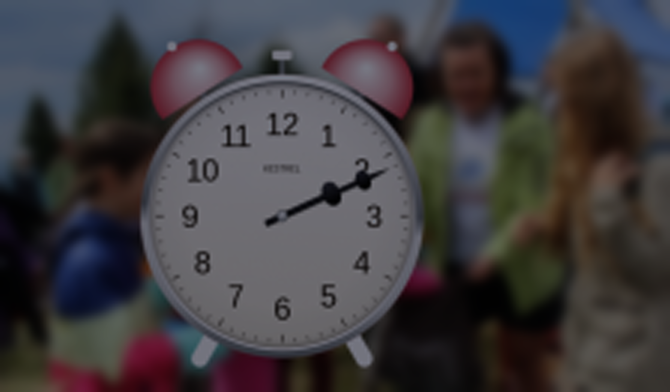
2.11
